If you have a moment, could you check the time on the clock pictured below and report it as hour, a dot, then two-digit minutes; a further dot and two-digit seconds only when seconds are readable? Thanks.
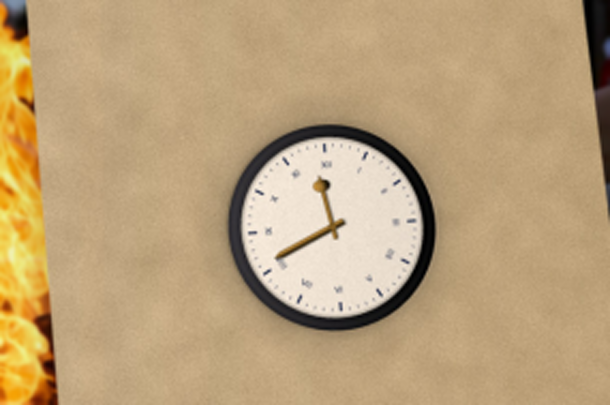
11.41
